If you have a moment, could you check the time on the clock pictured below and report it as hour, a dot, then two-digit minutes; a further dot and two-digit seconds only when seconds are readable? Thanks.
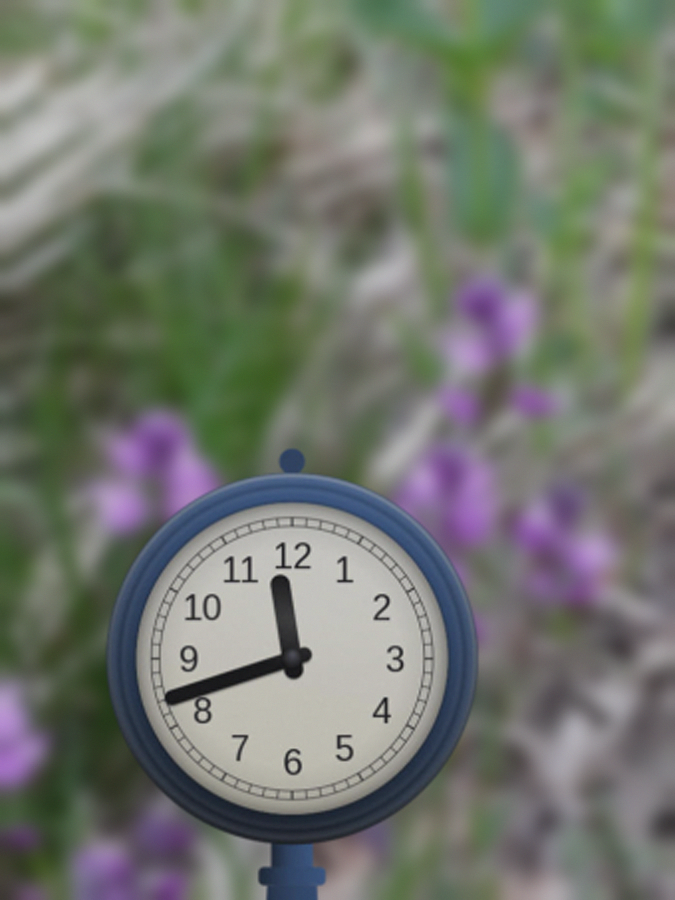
11.42
